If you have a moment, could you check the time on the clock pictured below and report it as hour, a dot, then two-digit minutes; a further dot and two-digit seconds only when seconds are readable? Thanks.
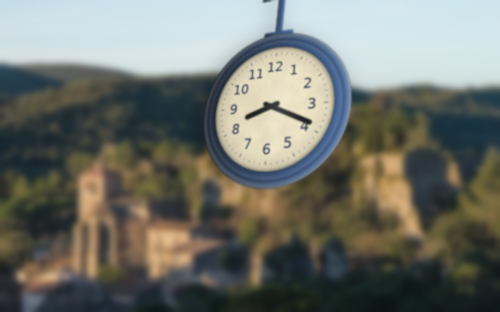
8.19
